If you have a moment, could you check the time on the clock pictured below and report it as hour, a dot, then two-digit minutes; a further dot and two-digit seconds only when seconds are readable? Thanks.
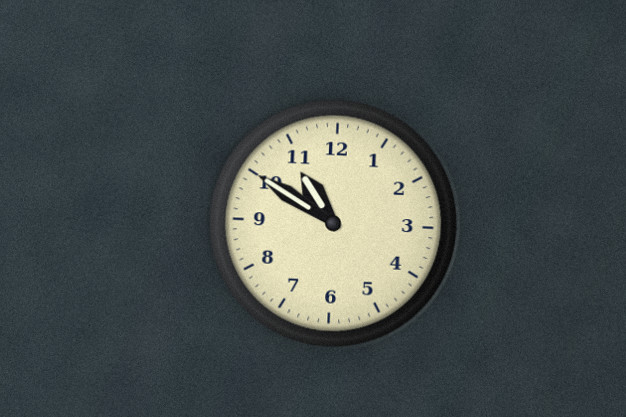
10.50
